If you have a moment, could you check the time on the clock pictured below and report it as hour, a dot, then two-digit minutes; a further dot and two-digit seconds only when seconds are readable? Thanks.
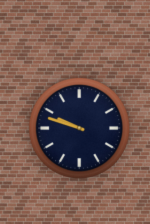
9.48
